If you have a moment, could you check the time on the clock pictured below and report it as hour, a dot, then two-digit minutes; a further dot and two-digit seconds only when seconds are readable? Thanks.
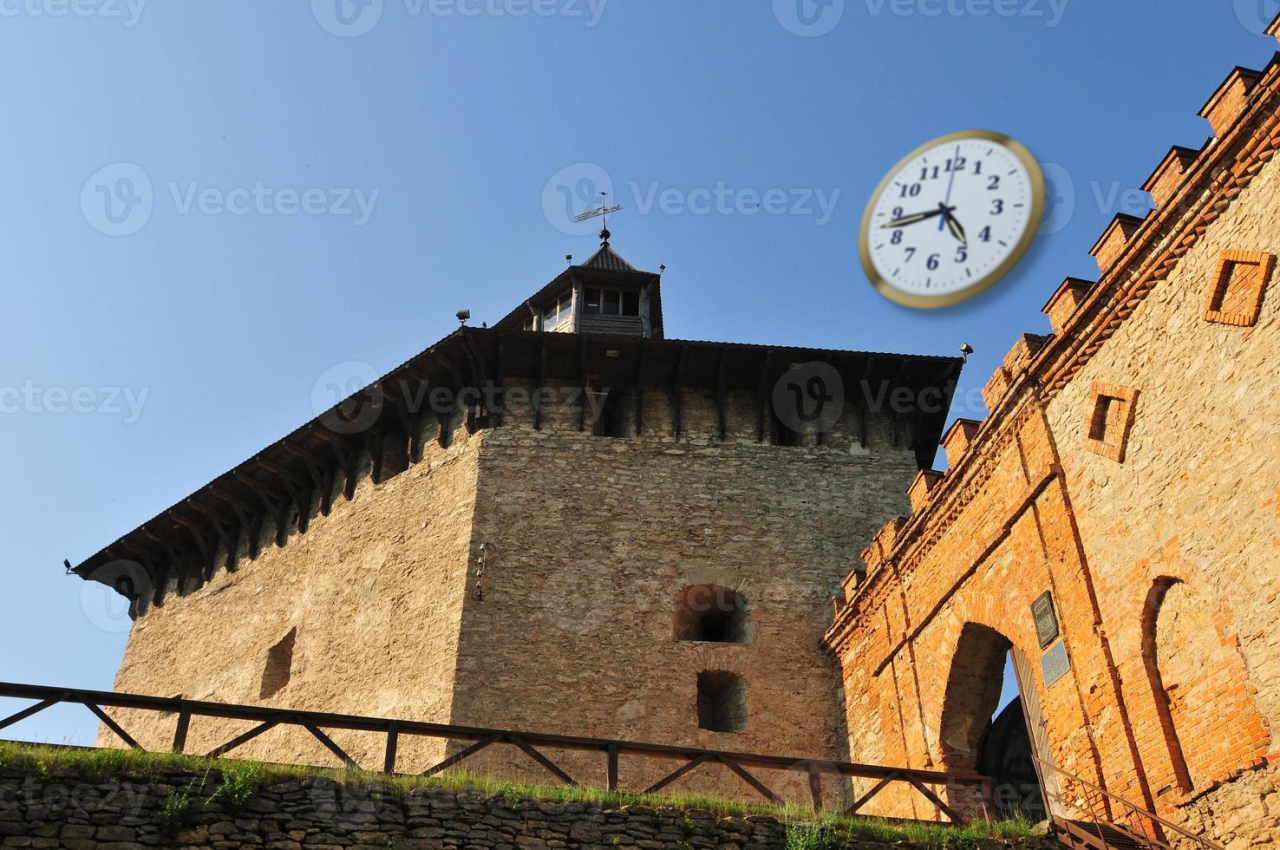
4.43.00
